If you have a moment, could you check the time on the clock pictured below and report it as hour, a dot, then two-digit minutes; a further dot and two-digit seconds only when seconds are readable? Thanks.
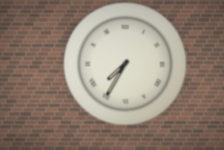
7.35
